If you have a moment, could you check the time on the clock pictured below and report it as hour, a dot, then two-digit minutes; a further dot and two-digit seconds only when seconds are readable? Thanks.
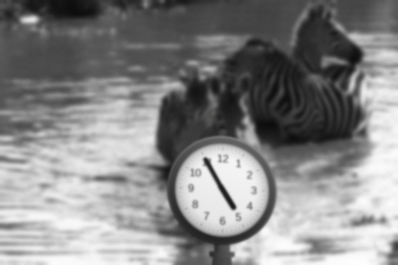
4.55
